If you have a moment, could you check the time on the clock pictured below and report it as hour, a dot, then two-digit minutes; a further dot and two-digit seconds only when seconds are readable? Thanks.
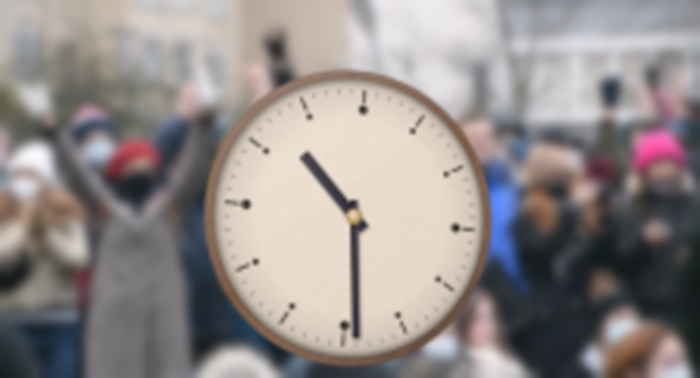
10.29
